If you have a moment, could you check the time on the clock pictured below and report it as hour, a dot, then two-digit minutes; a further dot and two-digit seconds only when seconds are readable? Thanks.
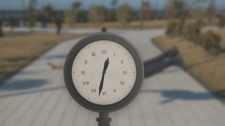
12.32
